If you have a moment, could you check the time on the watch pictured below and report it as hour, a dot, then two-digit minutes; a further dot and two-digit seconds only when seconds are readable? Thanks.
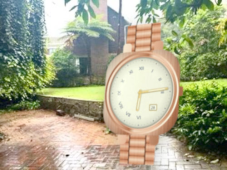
6.14
